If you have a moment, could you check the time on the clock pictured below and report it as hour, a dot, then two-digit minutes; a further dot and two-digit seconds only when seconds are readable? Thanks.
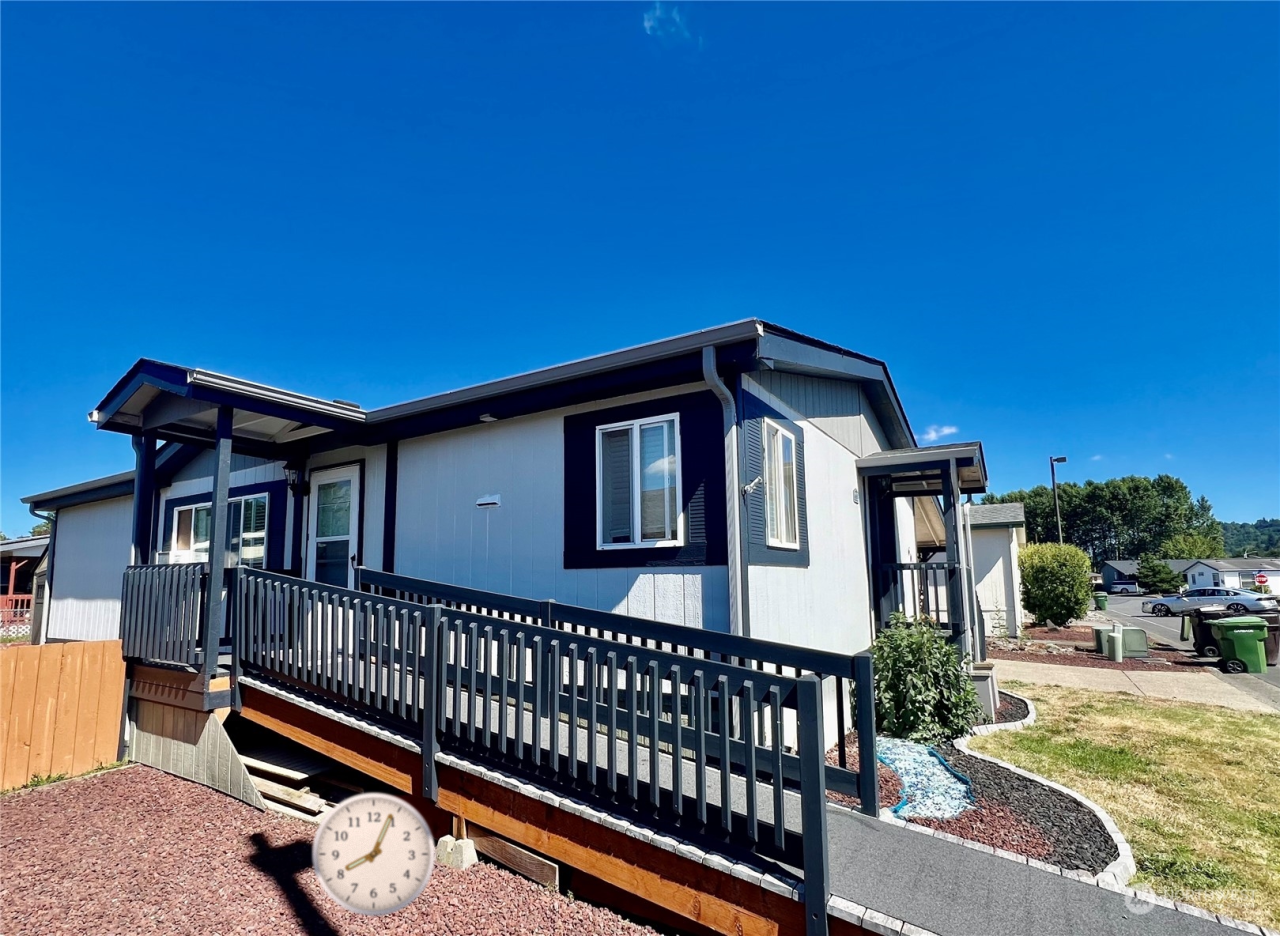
8.04
